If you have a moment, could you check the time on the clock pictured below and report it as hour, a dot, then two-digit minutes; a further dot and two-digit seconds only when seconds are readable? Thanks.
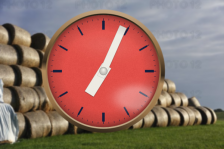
7.04
